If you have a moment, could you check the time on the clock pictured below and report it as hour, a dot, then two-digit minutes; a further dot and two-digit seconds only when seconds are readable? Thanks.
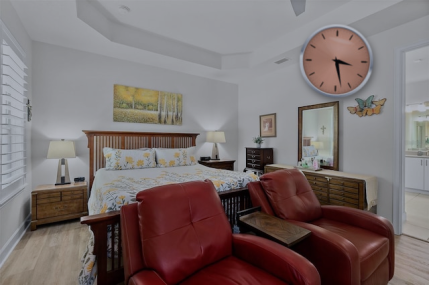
3.28
